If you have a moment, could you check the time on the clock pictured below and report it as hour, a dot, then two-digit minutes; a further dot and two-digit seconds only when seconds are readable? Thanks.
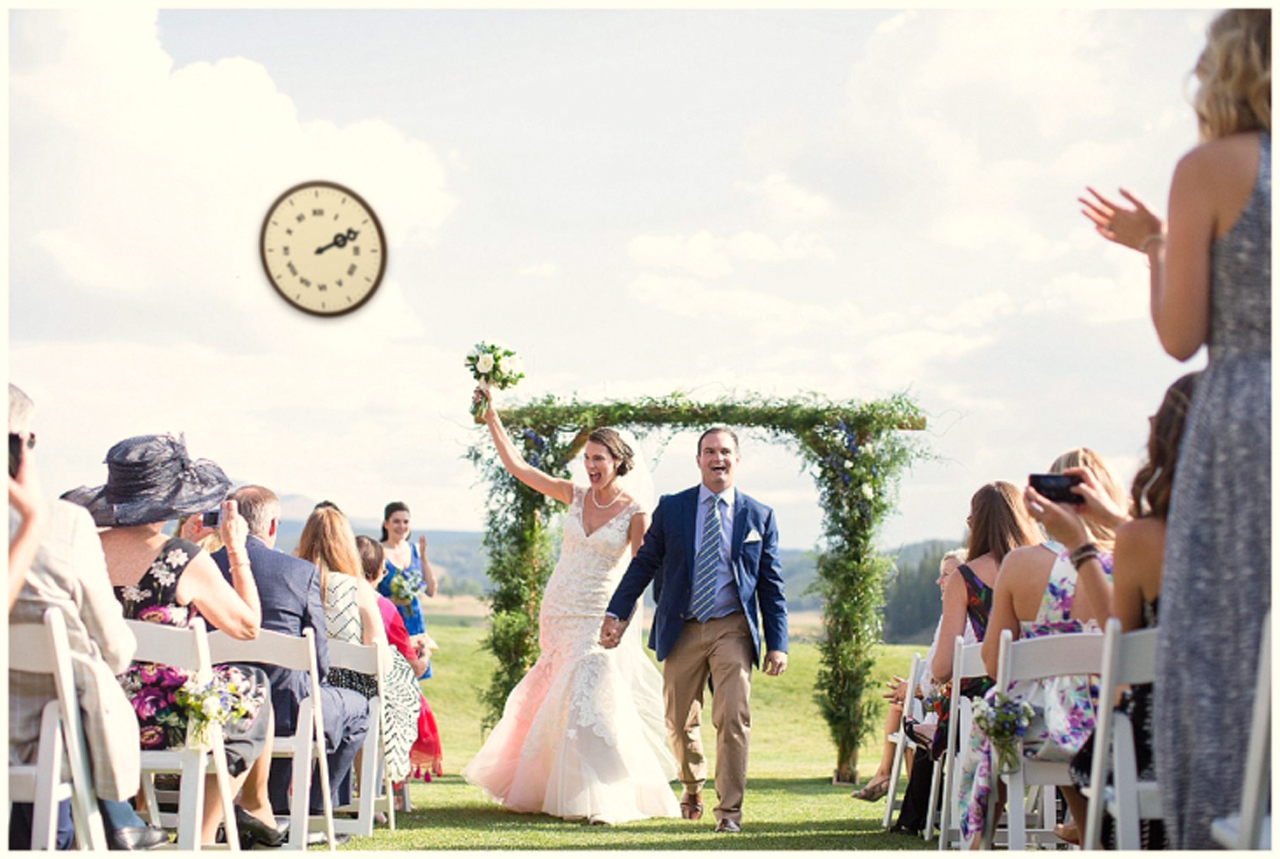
2.11
